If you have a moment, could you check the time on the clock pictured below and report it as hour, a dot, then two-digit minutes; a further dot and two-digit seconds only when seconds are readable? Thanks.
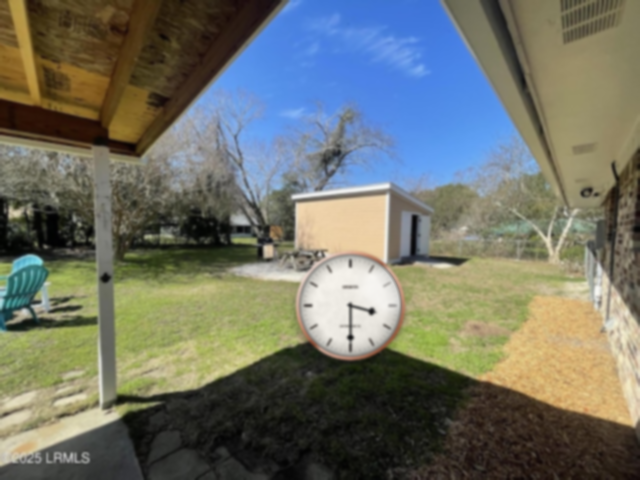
3.30
